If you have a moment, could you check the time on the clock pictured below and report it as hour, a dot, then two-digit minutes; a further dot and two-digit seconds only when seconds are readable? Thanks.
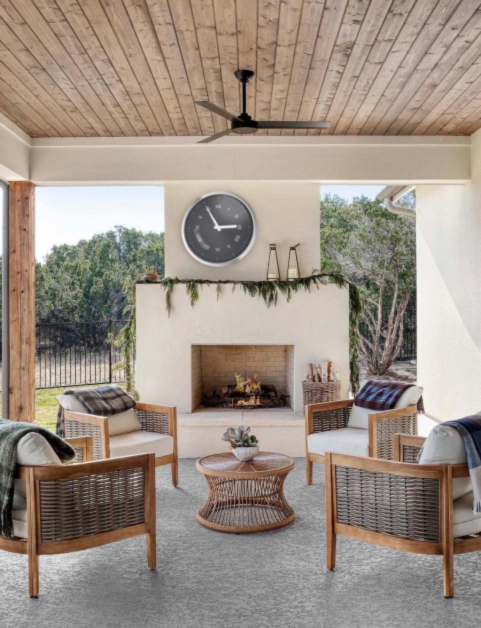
2.55
